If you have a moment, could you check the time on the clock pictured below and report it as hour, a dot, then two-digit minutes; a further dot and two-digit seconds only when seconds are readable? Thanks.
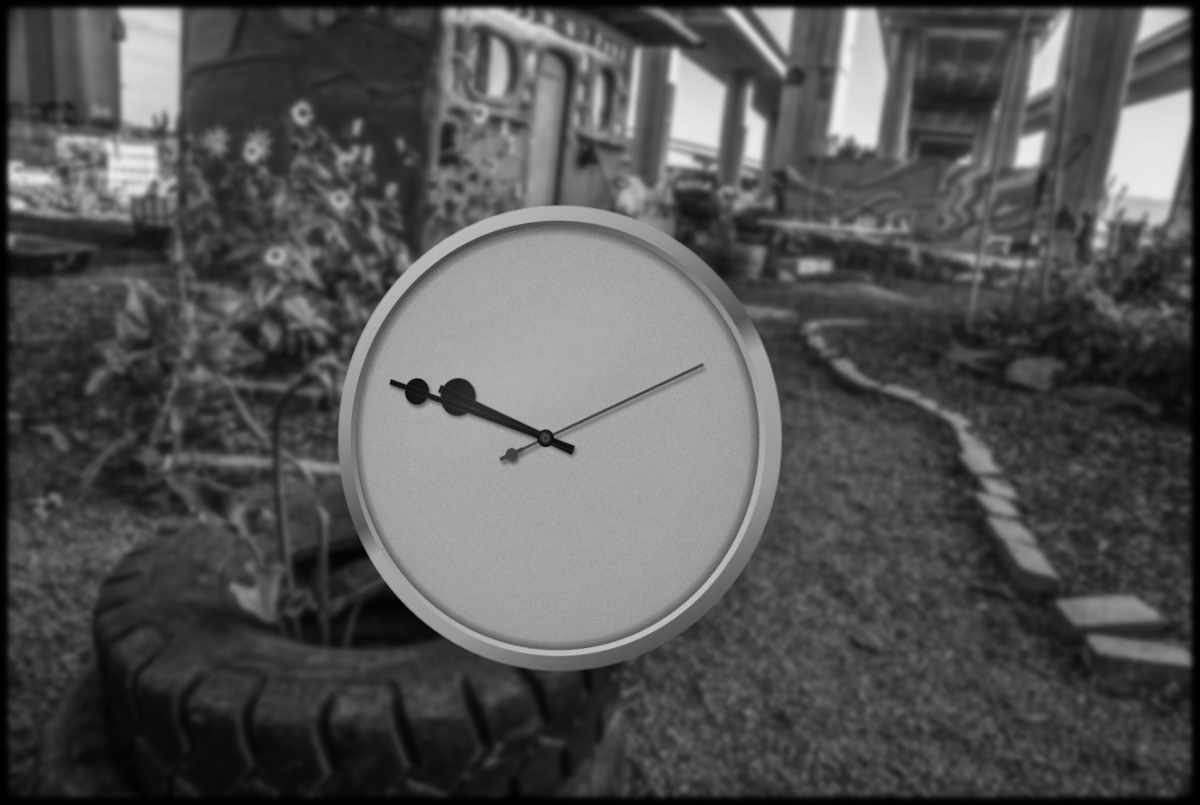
9.48.11
